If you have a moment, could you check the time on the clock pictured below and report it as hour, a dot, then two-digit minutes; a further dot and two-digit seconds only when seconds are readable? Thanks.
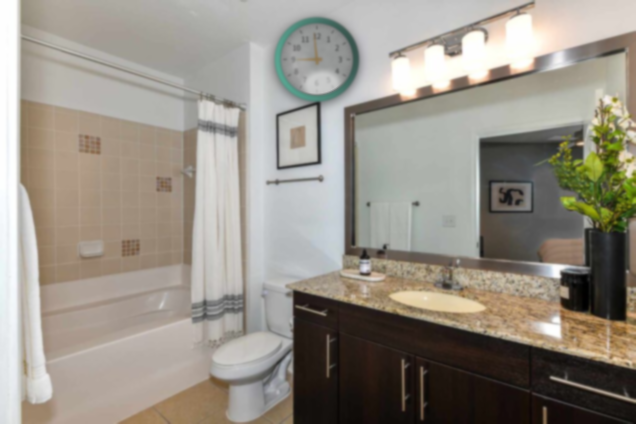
8.59
